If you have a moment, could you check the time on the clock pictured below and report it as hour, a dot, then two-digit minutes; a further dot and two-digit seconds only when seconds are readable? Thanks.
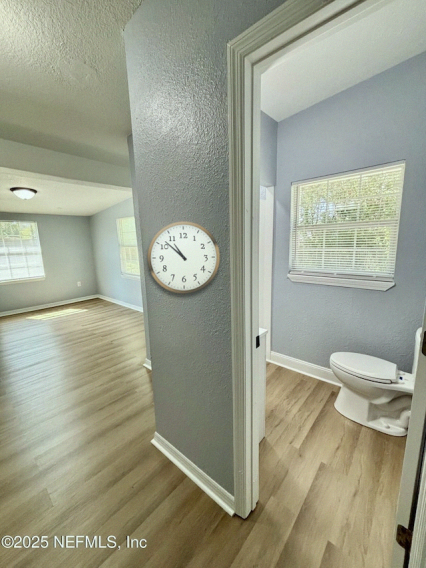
10.52
